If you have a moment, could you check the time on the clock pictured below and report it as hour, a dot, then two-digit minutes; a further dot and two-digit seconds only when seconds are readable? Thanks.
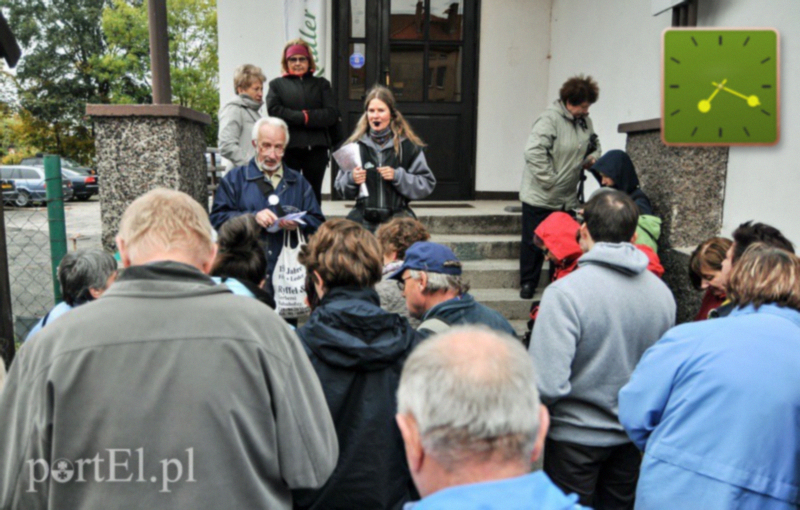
7.19
